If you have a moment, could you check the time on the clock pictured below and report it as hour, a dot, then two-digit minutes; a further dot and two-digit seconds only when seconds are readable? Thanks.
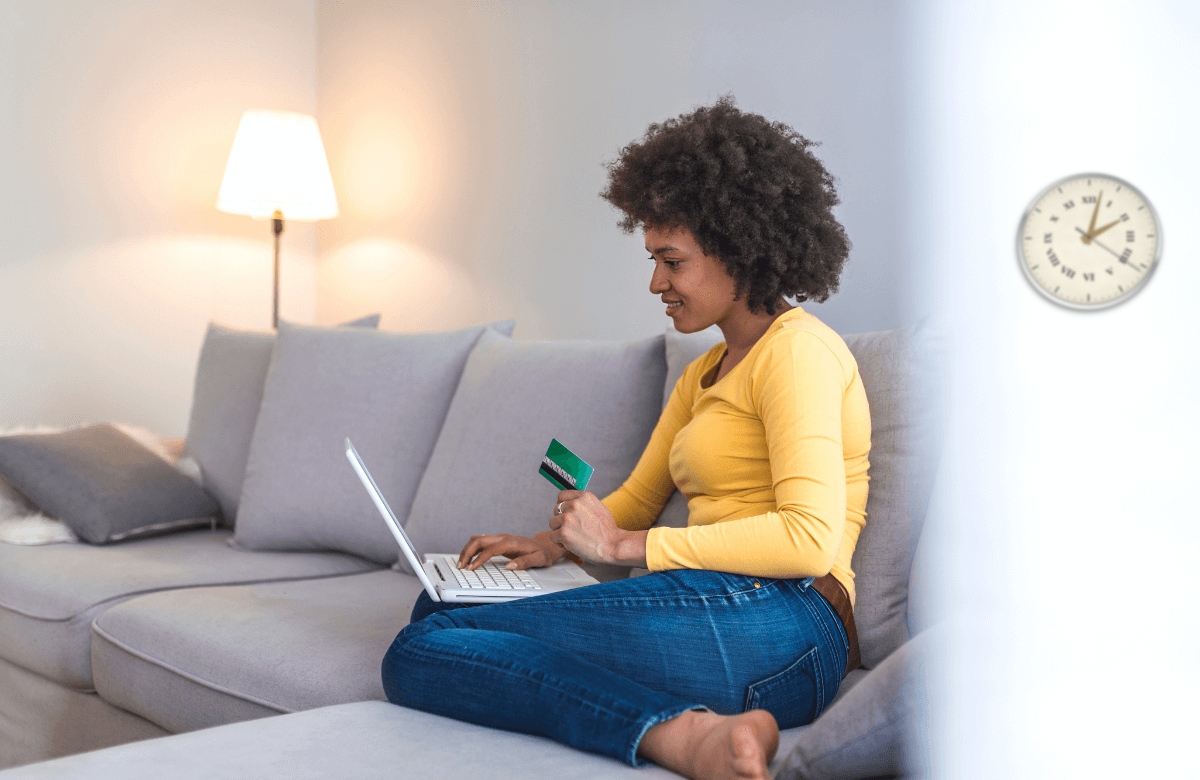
2.02.21
